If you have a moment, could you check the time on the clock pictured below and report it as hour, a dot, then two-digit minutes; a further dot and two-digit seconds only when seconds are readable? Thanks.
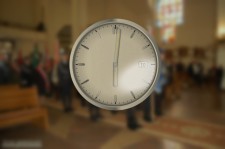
6.01
